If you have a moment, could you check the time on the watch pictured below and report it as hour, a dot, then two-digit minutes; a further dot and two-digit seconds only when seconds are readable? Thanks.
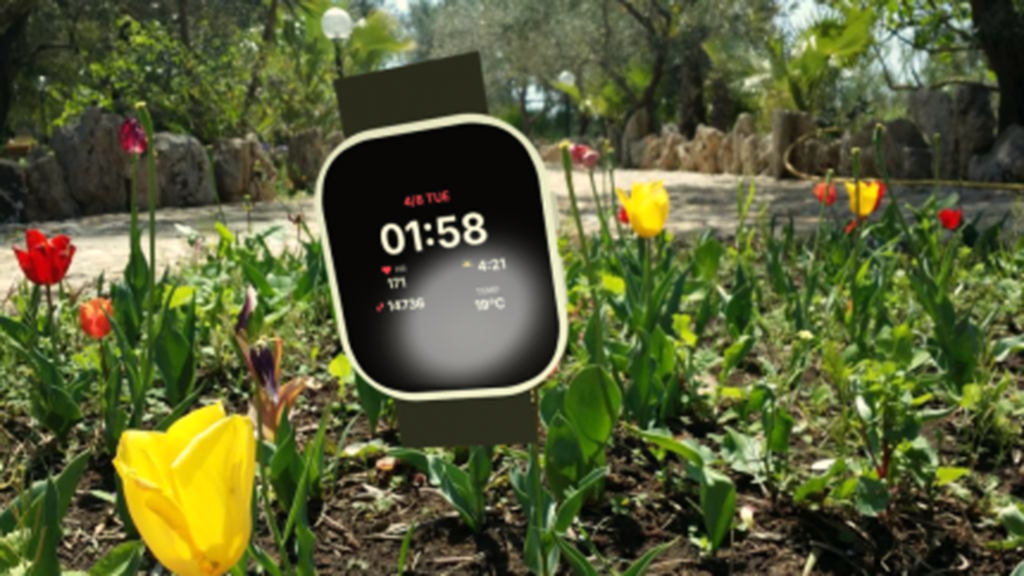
1.58
